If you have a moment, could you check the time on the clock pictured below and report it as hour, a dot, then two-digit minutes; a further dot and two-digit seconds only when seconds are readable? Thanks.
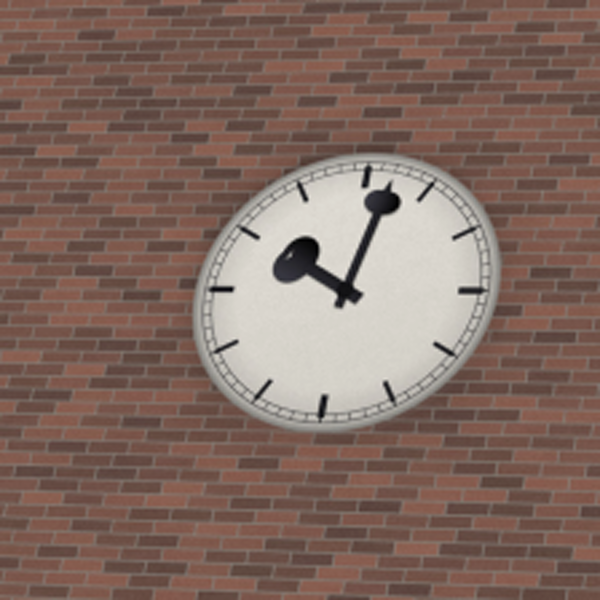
10.02
